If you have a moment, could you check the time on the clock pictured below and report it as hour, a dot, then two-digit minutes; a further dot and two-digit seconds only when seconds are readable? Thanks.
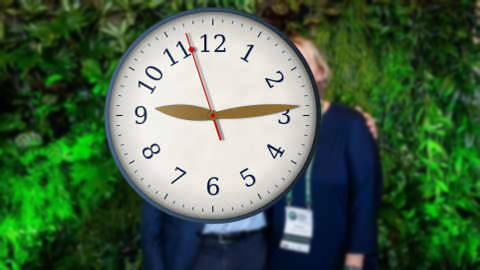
9.13.57
